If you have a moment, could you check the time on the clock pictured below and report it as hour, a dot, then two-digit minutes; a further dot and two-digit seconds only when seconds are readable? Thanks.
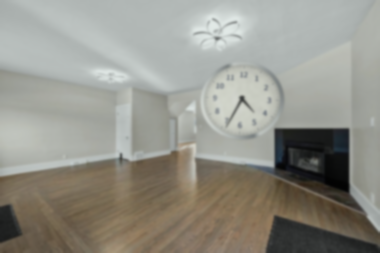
4.34
